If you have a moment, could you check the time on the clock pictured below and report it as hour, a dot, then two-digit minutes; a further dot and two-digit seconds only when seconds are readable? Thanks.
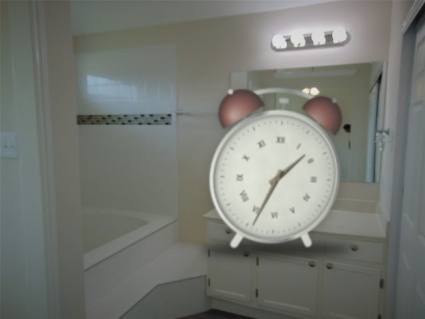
1.34
